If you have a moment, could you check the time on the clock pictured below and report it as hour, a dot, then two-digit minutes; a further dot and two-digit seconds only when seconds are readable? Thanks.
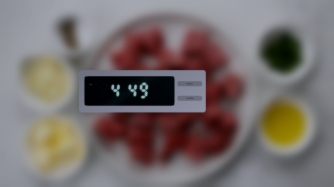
4.49
